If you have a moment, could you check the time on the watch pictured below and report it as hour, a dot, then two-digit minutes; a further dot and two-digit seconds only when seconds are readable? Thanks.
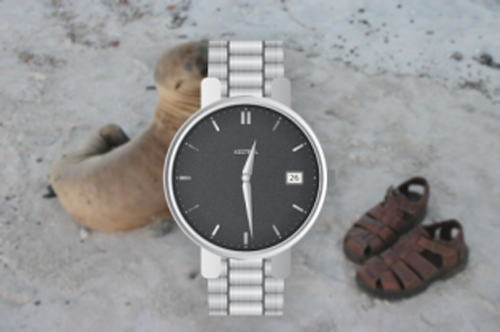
12.29
